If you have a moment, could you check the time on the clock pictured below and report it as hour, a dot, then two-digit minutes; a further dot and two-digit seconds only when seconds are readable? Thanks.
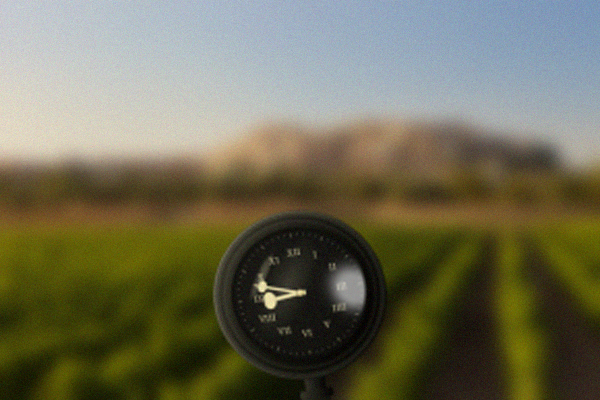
8.48
